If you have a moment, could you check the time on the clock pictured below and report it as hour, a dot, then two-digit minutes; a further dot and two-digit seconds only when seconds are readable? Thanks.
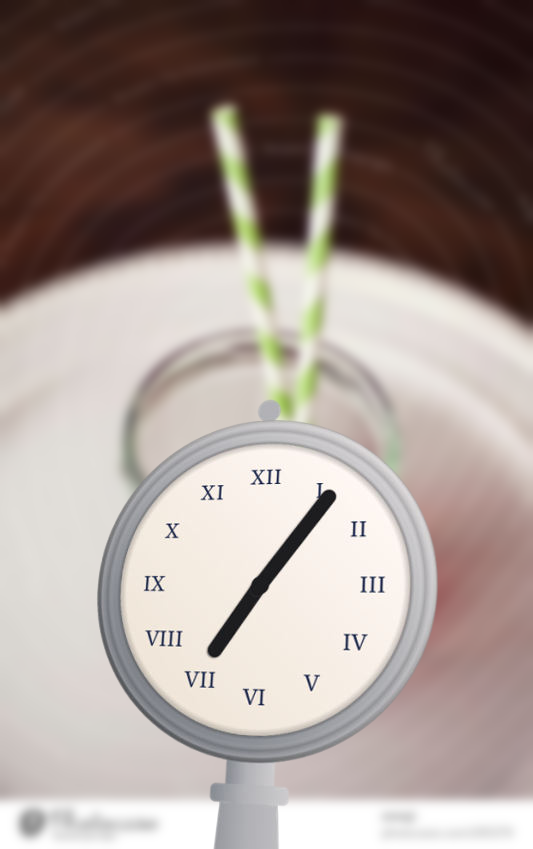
7.06
